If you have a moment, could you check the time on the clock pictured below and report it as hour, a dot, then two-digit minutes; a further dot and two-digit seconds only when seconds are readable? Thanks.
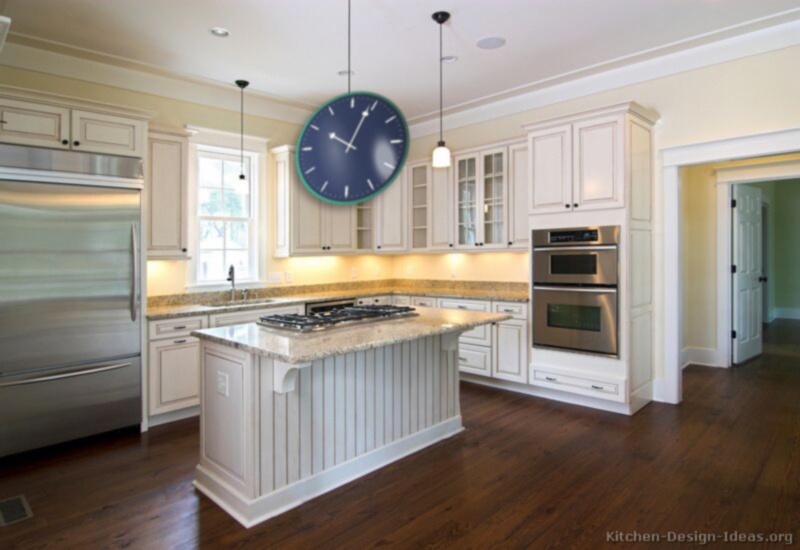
10.04
